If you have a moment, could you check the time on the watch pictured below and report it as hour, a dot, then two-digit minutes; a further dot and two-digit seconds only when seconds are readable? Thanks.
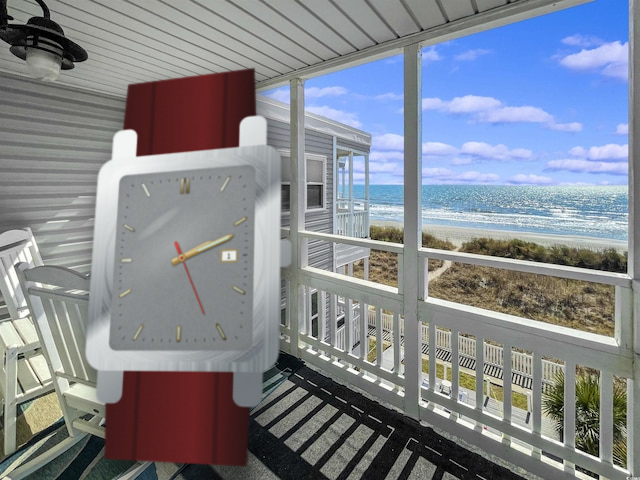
2.11.26
